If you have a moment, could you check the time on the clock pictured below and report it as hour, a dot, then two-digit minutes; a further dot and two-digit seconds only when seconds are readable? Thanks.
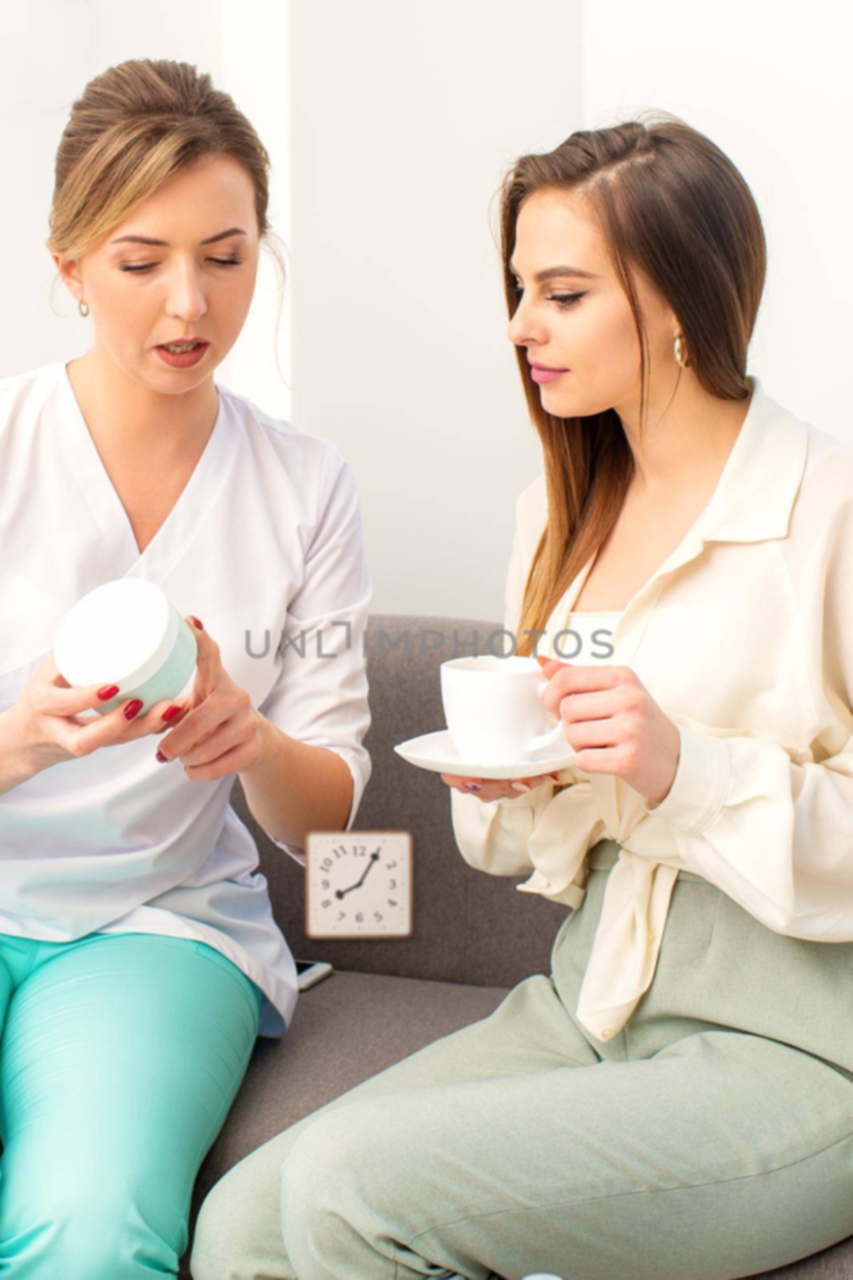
8.05
